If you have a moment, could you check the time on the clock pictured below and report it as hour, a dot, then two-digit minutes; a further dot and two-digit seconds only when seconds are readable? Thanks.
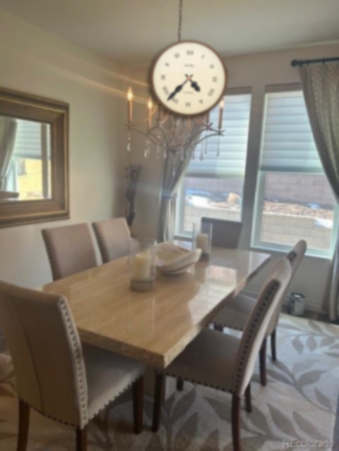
4.37
